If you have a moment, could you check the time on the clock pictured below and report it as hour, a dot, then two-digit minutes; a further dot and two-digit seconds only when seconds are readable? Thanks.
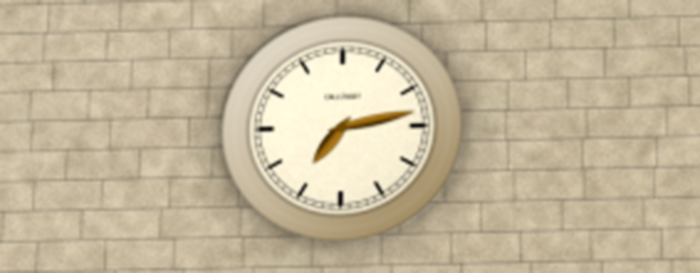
7.13
